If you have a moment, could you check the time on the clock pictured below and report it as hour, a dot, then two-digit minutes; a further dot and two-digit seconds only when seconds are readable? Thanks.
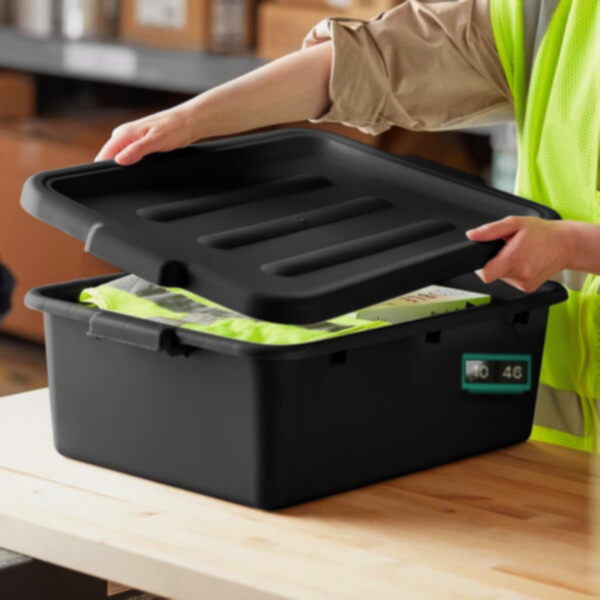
10.46
